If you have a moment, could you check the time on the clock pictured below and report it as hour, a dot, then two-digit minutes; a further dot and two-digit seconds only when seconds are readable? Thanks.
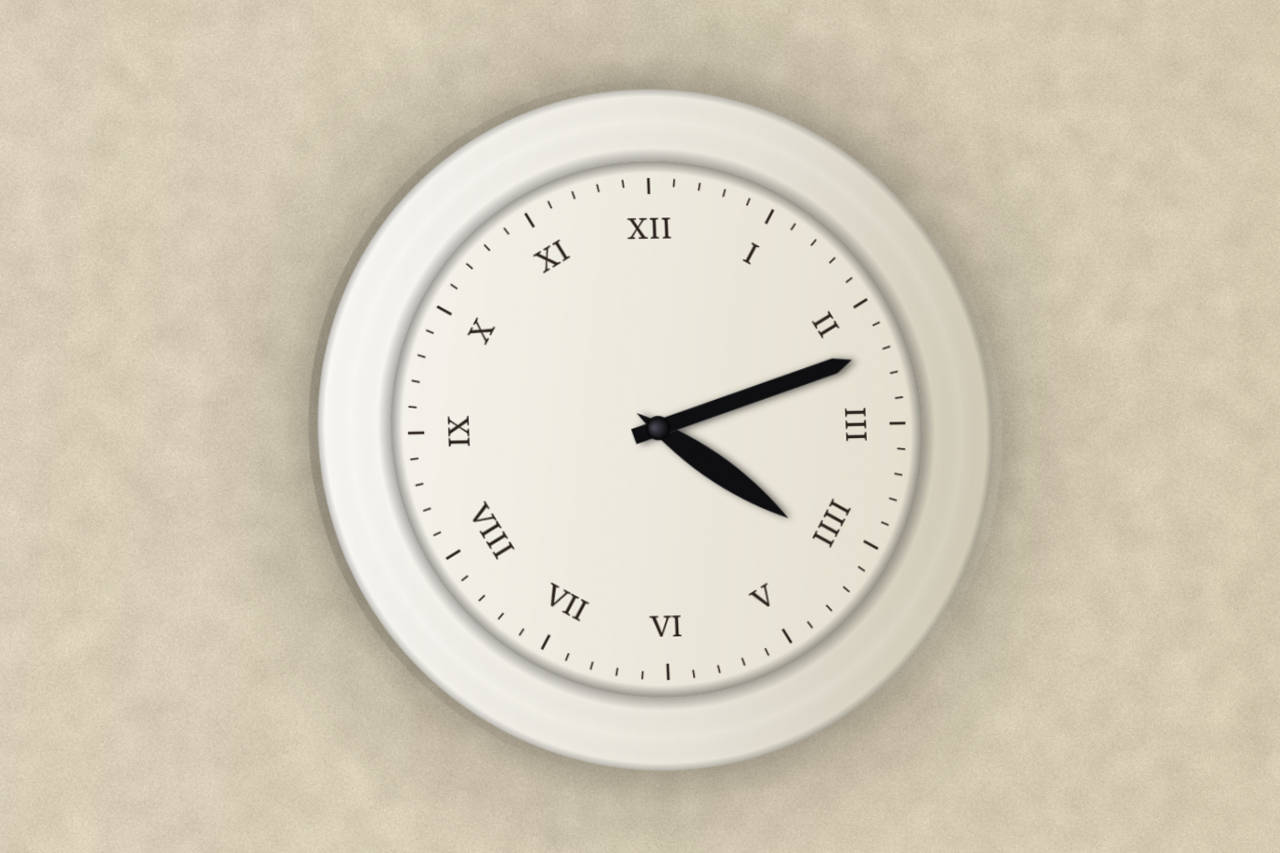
4.12
